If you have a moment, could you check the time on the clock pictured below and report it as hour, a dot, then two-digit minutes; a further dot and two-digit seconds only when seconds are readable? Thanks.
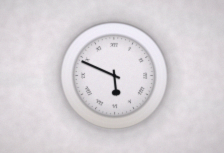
5.49
